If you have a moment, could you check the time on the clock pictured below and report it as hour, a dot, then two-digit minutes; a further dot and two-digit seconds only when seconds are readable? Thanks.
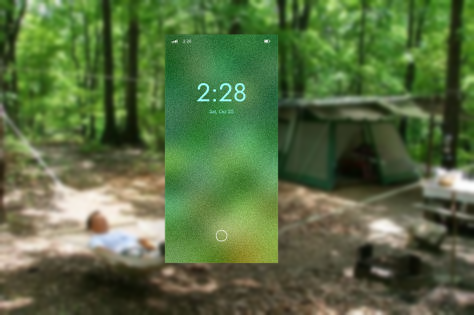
2.28
